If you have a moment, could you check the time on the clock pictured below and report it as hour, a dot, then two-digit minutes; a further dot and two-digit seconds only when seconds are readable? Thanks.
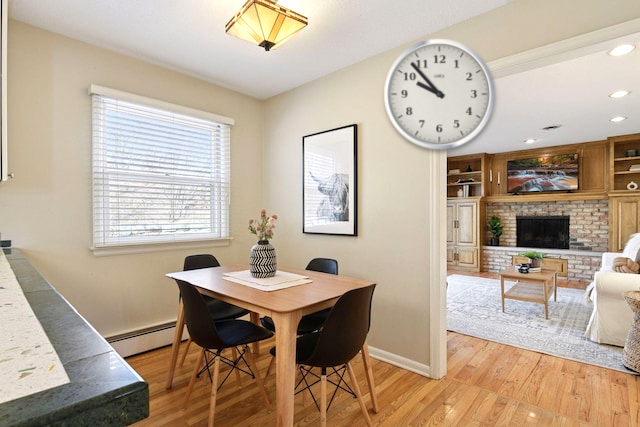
9.53
